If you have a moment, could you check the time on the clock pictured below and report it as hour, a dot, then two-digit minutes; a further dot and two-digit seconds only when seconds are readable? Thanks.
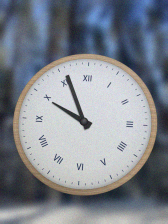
9.56
